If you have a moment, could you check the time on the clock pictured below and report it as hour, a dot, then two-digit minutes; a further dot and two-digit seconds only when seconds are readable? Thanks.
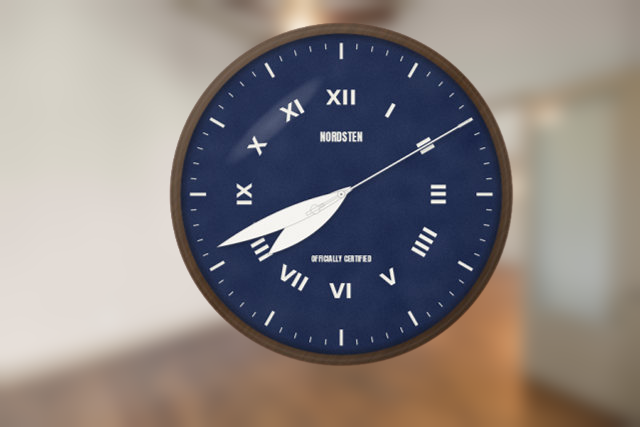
7.41.10
